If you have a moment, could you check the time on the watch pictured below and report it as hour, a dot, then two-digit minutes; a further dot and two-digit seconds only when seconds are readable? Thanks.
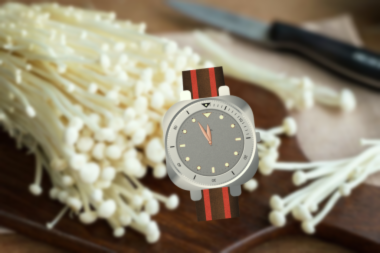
11.56
